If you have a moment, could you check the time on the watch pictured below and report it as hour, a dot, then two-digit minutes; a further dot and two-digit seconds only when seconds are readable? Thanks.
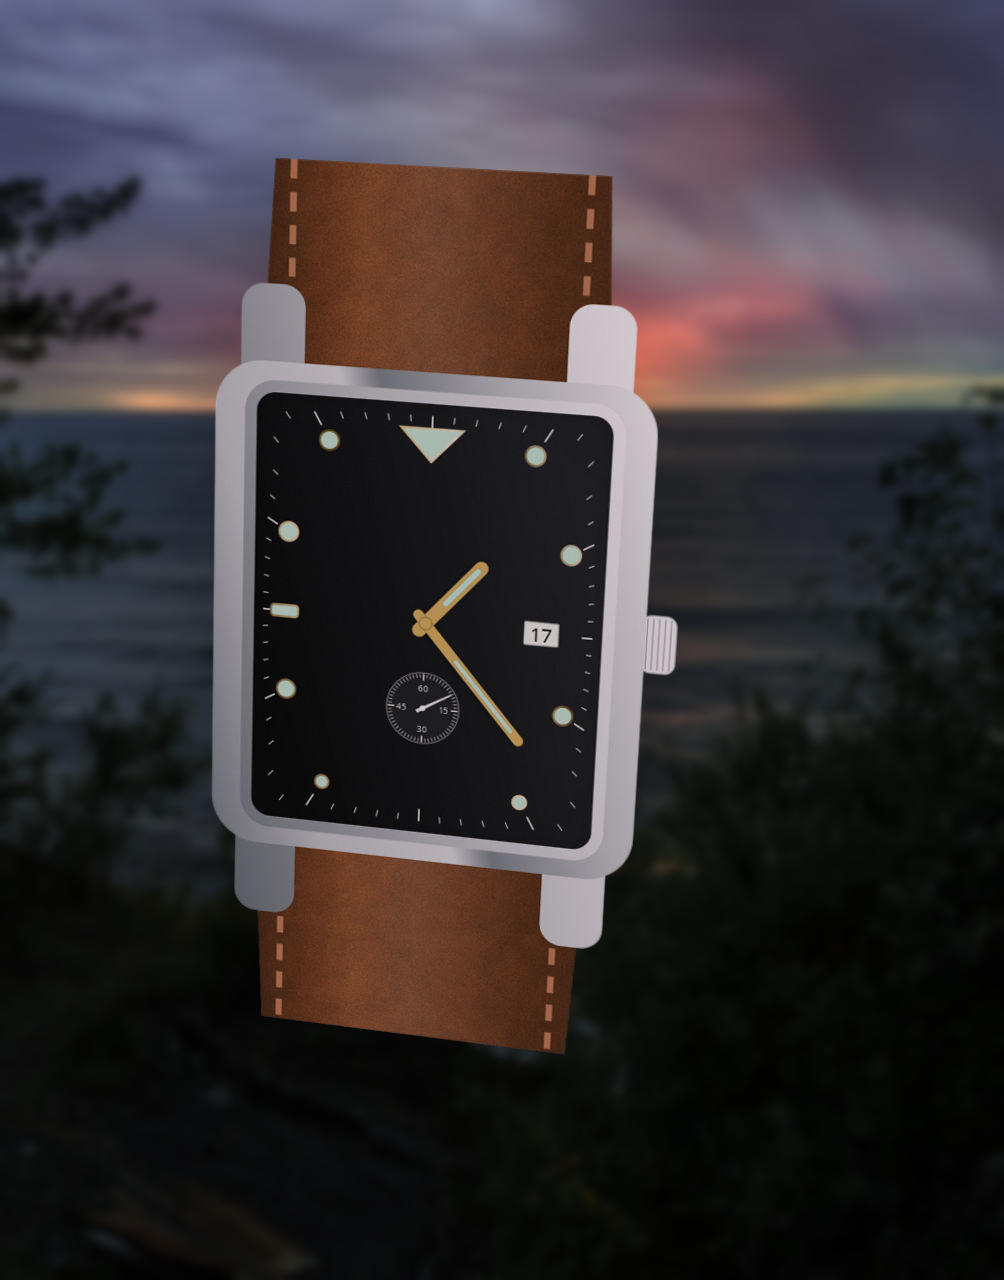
1.23.10
